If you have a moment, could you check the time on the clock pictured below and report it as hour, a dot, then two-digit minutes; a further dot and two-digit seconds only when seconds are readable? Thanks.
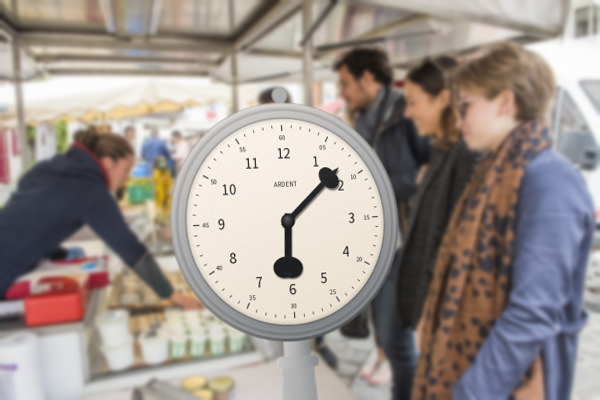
6.08
